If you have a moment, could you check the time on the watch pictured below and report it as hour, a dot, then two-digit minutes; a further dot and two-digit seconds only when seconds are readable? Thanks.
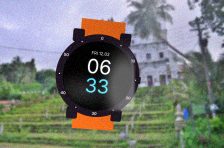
6.33
